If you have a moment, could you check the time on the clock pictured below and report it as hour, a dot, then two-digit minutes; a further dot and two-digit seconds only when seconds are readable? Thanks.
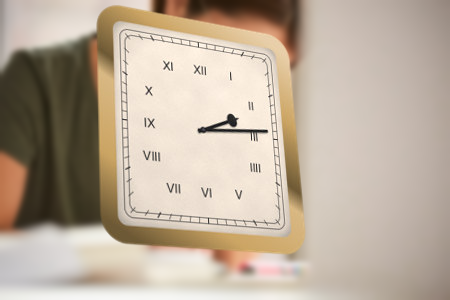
2.14
